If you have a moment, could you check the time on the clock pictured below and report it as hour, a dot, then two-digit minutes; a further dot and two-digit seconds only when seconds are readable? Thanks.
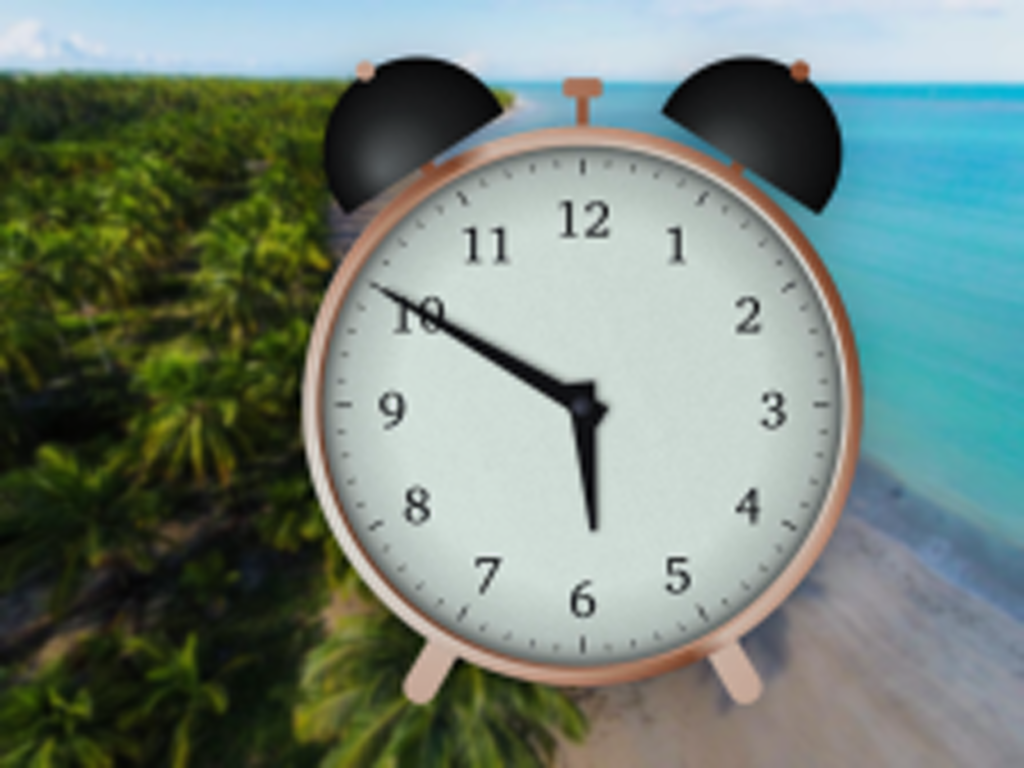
5.50
